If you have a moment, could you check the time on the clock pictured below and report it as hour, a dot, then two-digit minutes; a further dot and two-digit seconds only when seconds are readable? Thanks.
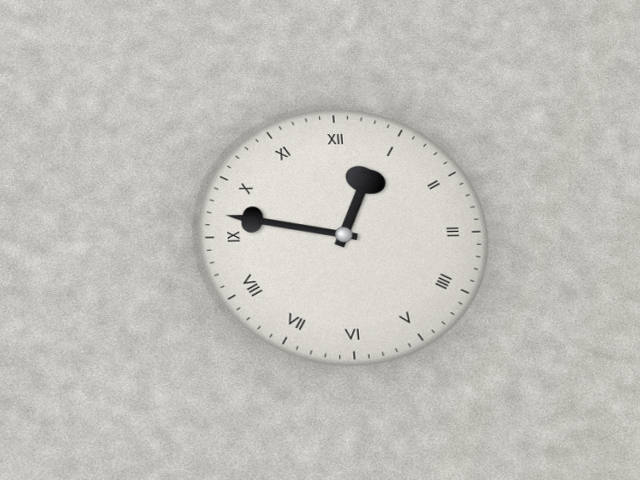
12.47
